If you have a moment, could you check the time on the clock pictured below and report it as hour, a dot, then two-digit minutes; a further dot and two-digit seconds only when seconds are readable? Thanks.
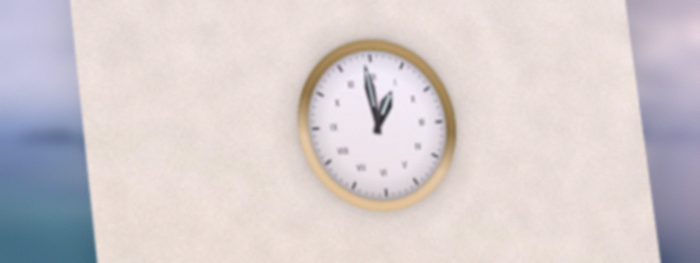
12.59
